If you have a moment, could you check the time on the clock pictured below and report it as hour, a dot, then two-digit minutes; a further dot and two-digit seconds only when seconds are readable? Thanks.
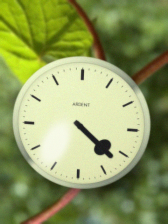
4.22
